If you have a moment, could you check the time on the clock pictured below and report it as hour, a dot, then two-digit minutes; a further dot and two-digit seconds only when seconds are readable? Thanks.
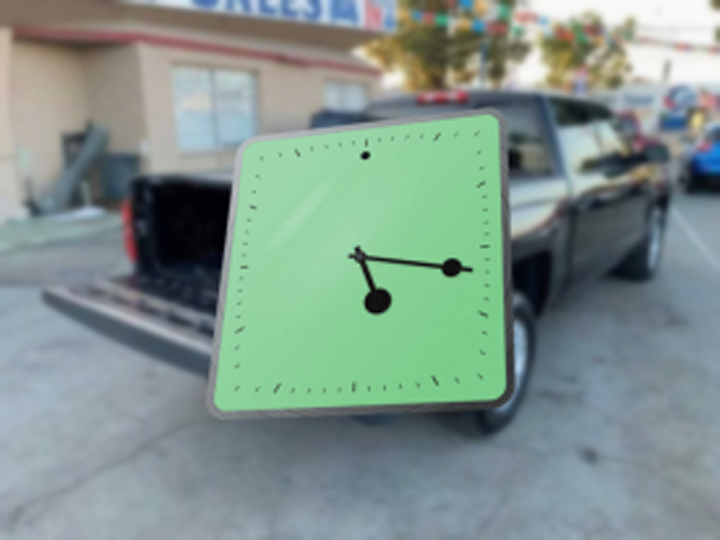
5.17
